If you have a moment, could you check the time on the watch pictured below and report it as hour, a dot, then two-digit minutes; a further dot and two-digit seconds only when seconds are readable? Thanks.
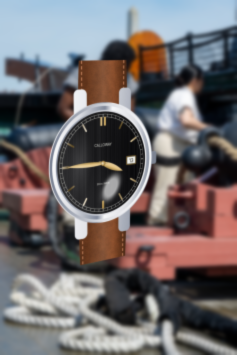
3.45
